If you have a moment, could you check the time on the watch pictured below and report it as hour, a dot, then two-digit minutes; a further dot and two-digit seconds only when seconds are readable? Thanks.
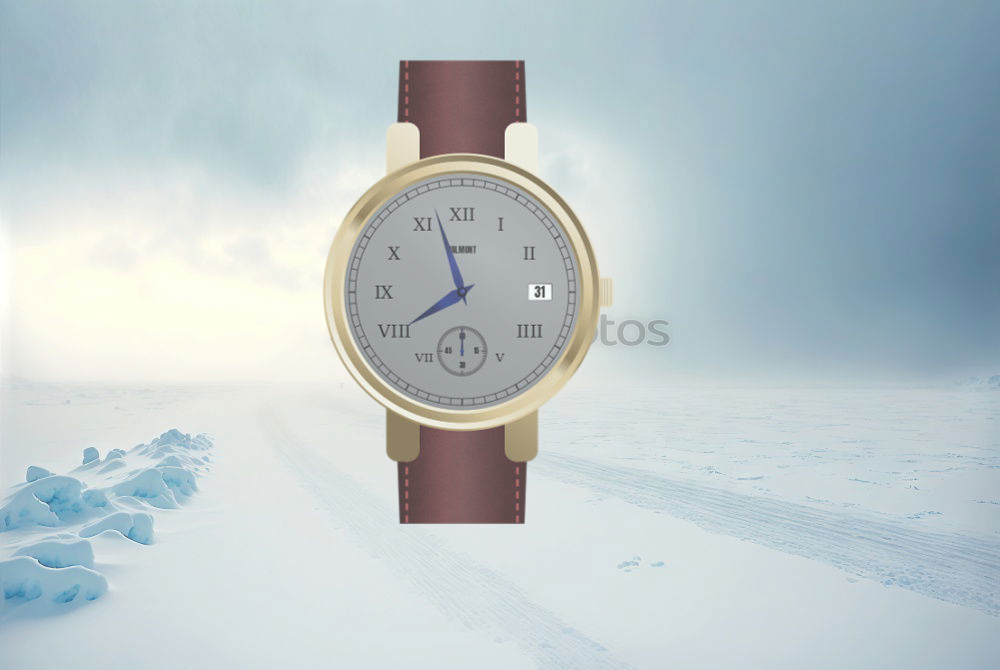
7.57
